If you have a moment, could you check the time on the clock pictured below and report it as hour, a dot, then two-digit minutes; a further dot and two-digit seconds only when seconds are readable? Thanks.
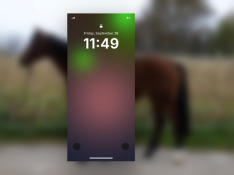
11.49
